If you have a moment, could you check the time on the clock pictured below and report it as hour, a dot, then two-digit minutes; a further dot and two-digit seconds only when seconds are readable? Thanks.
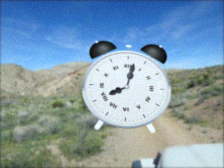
8.02
